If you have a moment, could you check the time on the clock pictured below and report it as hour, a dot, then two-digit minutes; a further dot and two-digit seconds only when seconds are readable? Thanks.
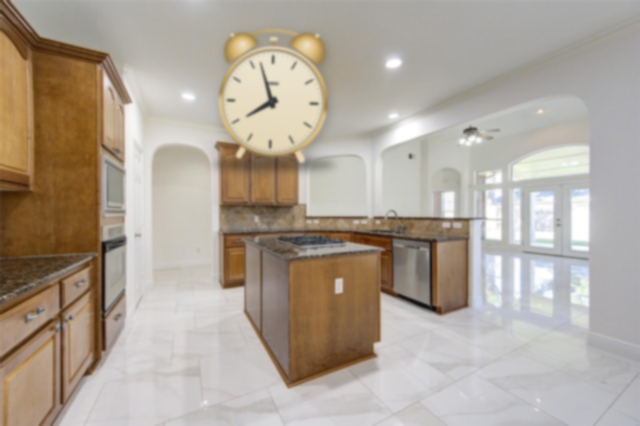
7.57
